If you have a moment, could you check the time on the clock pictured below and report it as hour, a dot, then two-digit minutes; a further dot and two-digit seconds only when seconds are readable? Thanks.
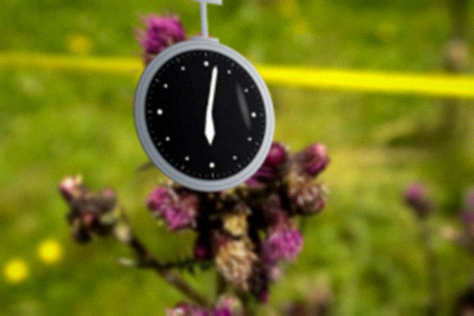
6.02
